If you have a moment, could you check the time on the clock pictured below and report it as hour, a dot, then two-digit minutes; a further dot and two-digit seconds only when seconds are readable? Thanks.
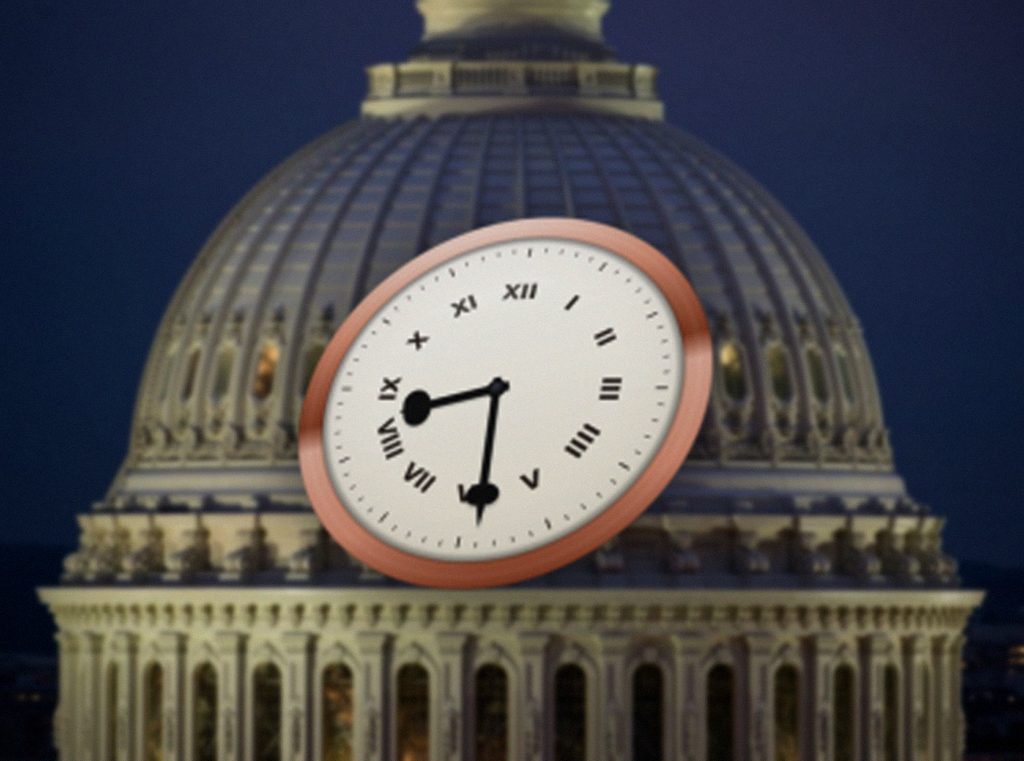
8.29
